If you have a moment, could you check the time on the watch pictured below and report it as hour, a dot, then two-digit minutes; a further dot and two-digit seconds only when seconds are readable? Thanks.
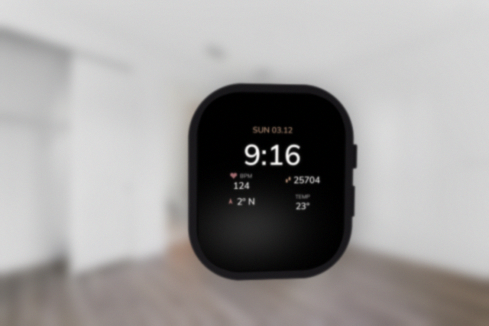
9.16
